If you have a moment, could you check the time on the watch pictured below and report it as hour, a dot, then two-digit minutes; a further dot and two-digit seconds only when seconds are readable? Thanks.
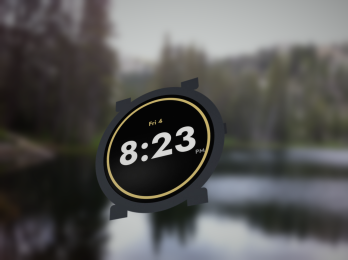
8.23
